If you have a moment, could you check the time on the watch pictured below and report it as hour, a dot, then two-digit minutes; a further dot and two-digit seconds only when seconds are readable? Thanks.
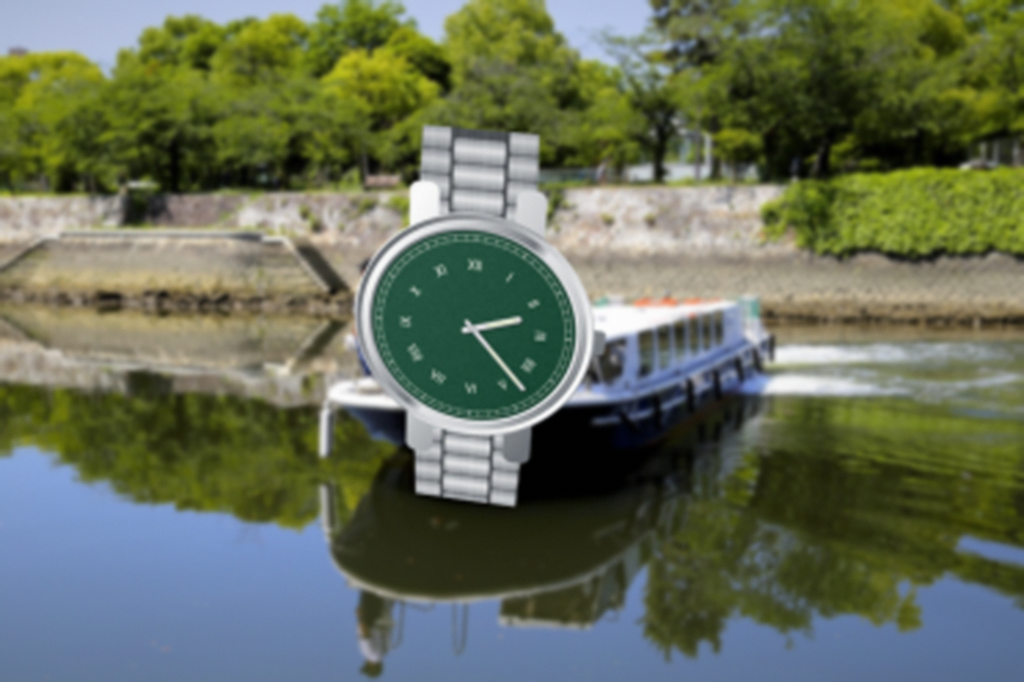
2.23
